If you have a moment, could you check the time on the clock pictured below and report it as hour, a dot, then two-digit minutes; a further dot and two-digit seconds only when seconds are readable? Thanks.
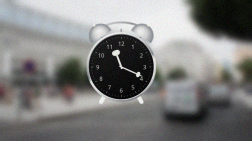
11.19
